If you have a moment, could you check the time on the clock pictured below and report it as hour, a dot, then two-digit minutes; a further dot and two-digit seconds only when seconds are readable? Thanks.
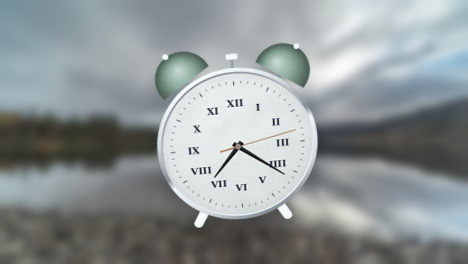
7.21.13
